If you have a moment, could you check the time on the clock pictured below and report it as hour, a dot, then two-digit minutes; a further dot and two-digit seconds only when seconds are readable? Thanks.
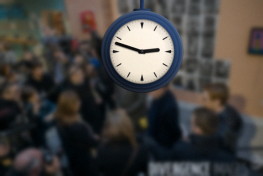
2.48
